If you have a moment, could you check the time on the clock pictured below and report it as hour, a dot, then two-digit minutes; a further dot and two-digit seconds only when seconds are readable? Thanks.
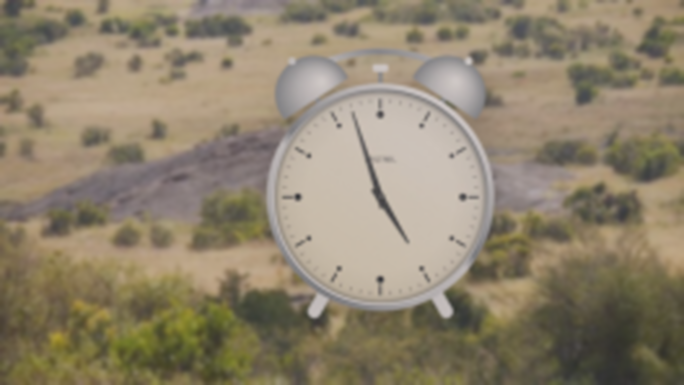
4.57
